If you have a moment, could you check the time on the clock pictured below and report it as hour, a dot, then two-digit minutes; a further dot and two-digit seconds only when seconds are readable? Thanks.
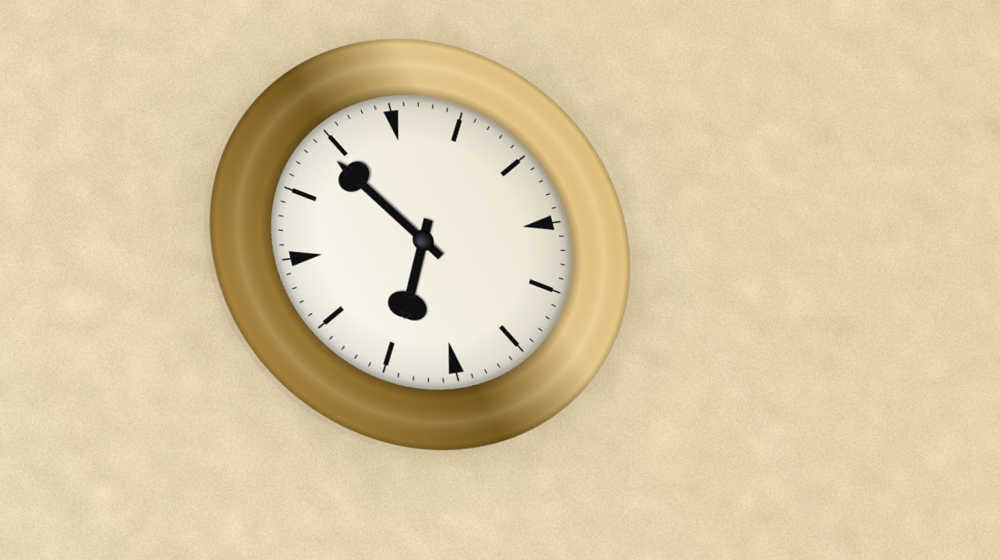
6.54
